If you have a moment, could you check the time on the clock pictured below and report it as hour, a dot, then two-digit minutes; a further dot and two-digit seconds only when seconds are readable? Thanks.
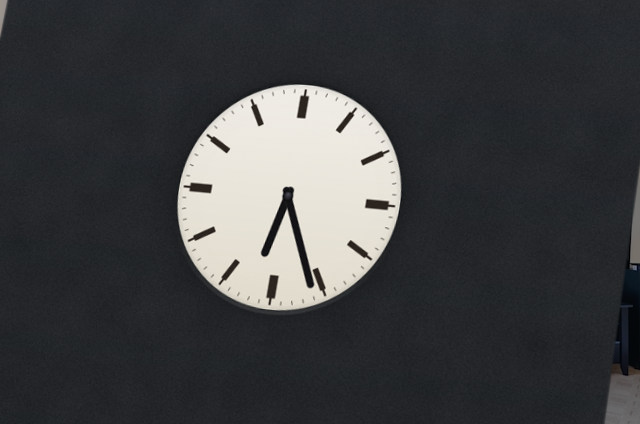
6.26
